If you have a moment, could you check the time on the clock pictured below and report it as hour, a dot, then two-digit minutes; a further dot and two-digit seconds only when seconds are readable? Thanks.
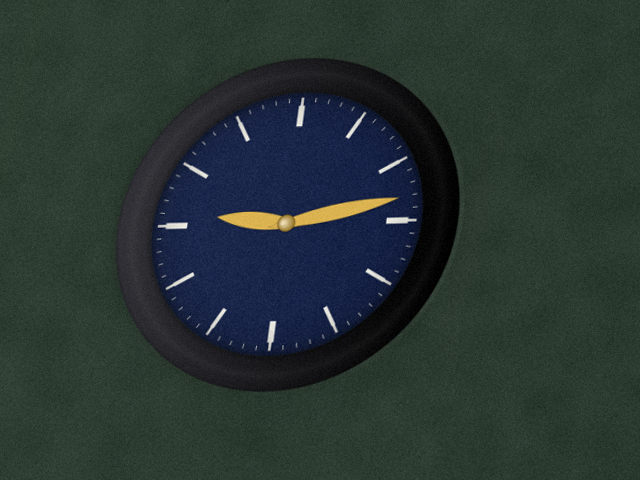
9.13
